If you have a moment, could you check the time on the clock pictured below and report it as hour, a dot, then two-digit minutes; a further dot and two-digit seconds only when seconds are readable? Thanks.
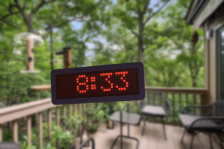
8.33
